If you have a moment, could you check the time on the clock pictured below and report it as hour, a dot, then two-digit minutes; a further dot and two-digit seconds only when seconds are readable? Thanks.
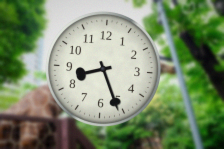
8.26
